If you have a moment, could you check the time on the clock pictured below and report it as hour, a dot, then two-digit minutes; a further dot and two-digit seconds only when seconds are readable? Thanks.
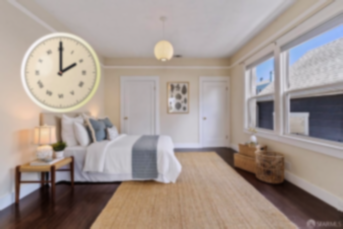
2.00
